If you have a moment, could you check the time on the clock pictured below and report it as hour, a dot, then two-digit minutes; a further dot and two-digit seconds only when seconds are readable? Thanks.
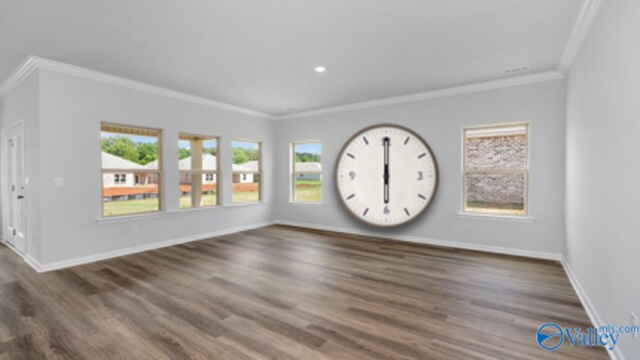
6.00
